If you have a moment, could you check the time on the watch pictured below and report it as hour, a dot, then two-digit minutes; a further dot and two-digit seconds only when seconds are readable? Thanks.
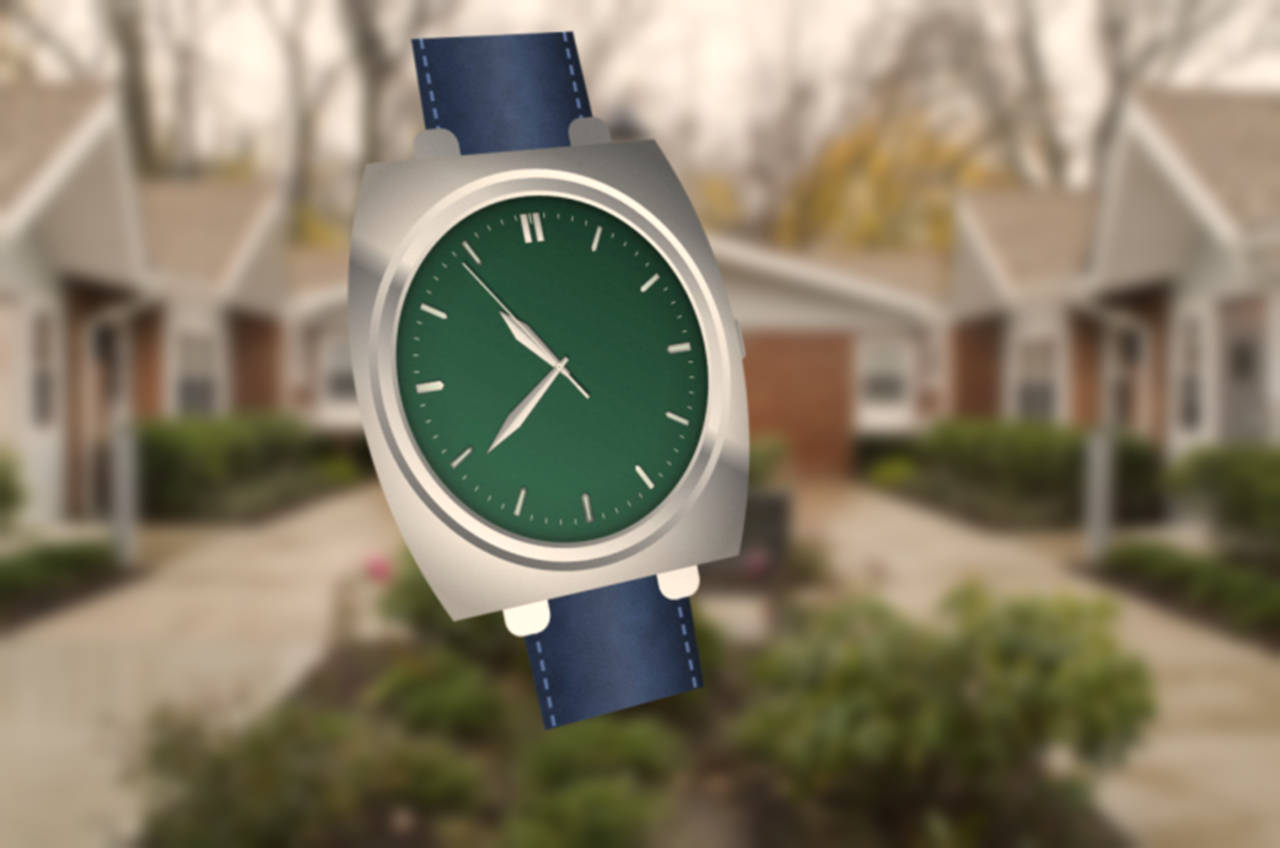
10.38.54
